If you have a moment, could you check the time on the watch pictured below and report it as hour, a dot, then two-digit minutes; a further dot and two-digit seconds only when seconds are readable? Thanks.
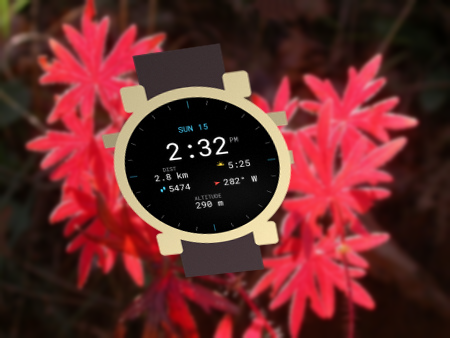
2.32
